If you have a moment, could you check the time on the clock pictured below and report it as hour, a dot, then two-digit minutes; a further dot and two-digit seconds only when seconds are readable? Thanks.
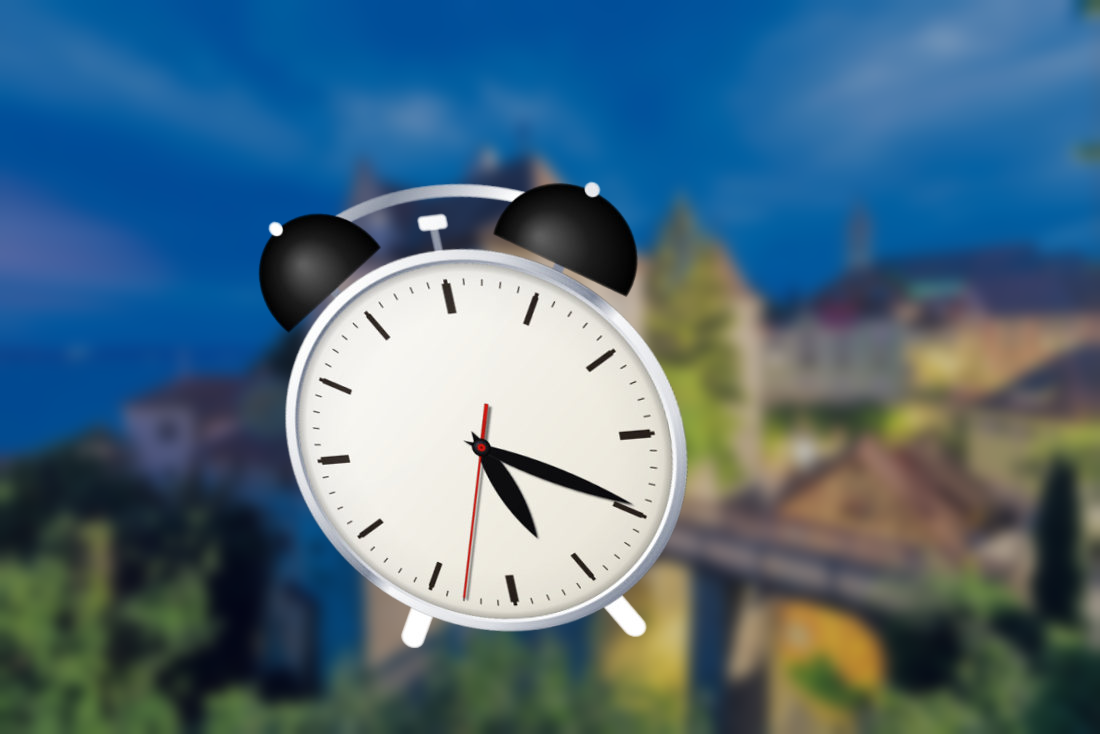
5.19.33
